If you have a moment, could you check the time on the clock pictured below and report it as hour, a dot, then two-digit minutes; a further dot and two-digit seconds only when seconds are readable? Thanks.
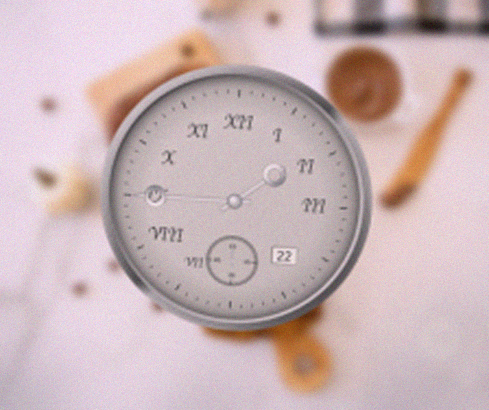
1.45
